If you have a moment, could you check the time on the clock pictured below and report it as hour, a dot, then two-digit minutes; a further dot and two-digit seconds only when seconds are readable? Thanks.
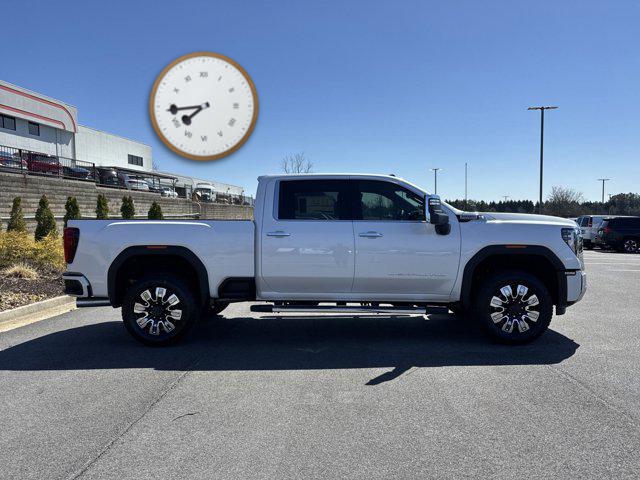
7.44
